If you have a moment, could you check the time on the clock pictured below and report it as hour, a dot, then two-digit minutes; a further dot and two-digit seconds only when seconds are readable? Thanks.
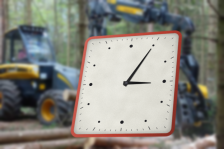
3.05
